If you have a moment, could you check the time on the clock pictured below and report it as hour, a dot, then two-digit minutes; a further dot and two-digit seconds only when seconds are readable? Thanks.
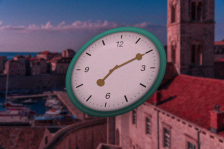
7.10
